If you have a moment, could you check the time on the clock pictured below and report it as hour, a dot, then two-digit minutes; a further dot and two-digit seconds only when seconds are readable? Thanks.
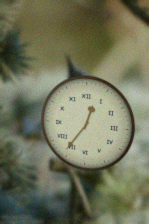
12.36
